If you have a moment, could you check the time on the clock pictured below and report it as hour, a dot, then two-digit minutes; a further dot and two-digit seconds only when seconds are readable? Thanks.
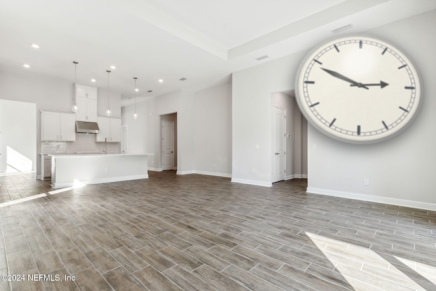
2.49
